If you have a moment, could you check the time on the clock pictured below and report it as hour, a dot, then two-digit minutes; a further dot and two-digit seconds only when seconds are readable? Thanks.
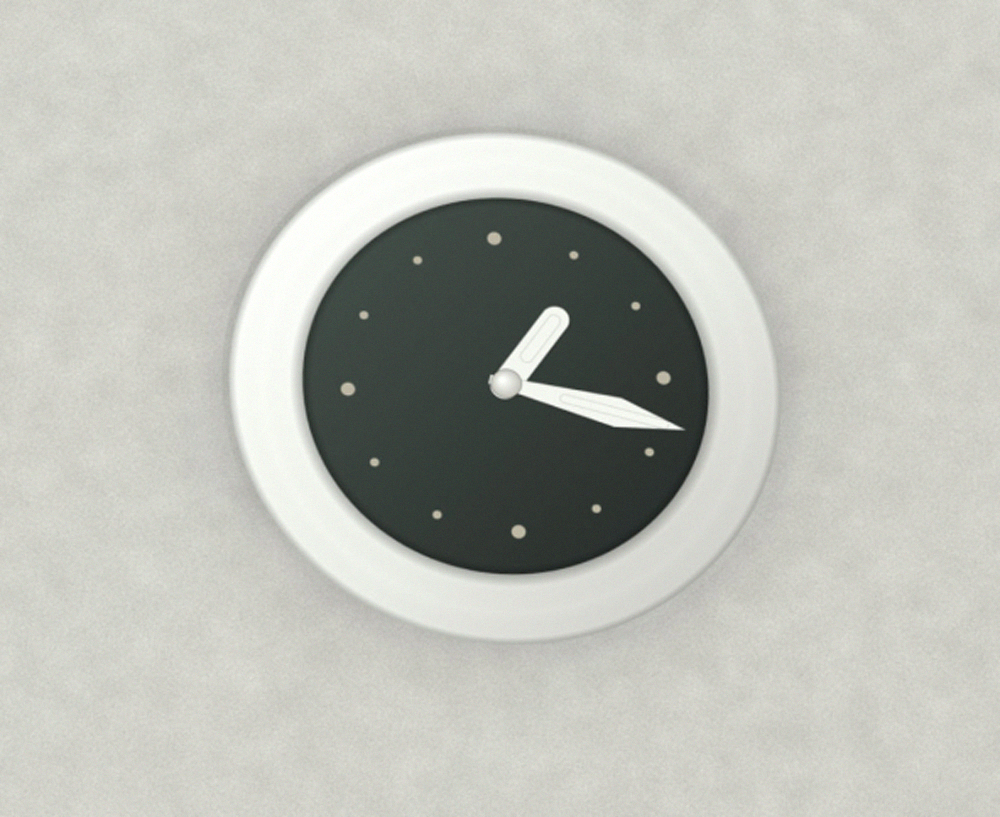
1.18
